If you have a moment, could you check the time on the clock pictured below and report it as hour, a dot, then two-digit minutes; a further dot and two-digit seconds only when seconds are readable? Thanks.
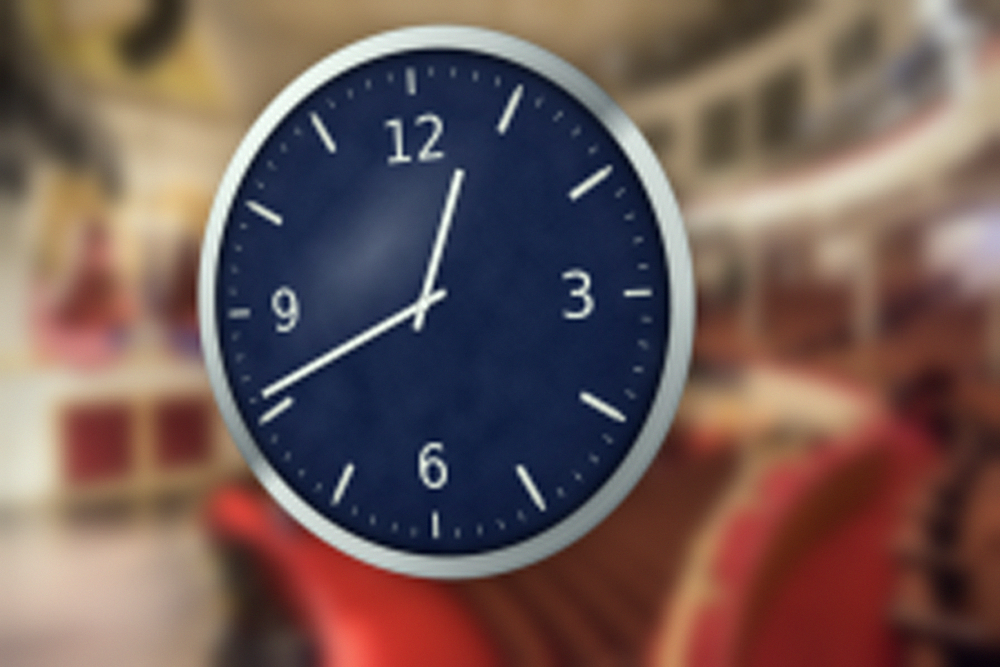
12.41
